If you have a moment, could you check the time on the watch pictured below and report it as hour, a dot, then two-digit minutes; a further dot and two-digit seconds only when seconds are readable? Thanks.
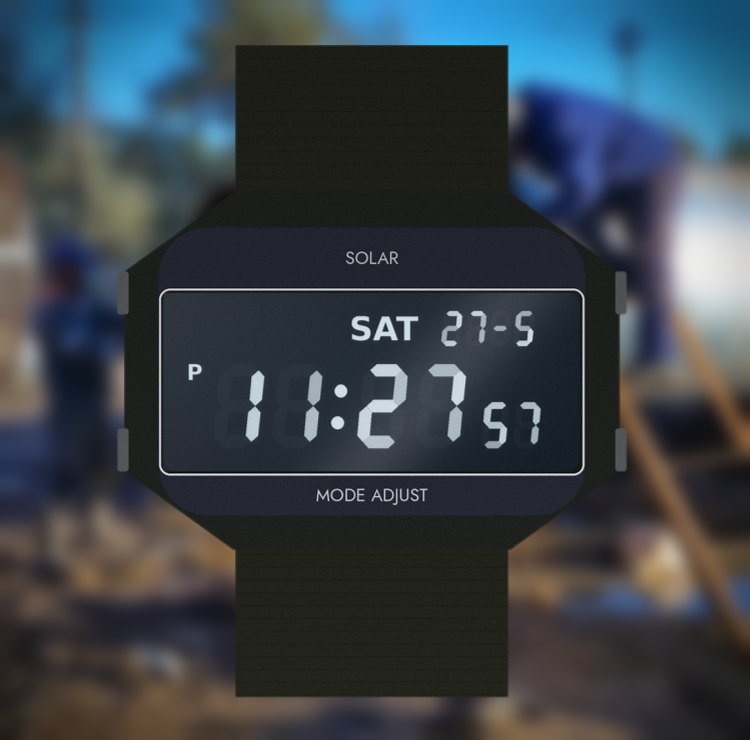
11.27.57
